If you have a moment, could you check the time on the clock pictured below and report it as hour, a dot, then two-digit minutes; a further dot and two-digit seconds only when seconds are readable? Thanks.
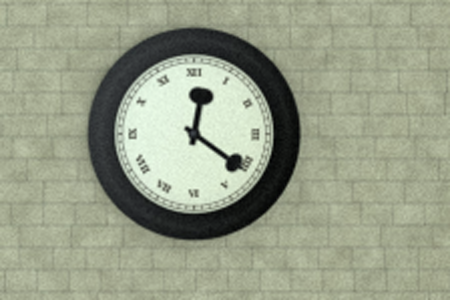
12.21
